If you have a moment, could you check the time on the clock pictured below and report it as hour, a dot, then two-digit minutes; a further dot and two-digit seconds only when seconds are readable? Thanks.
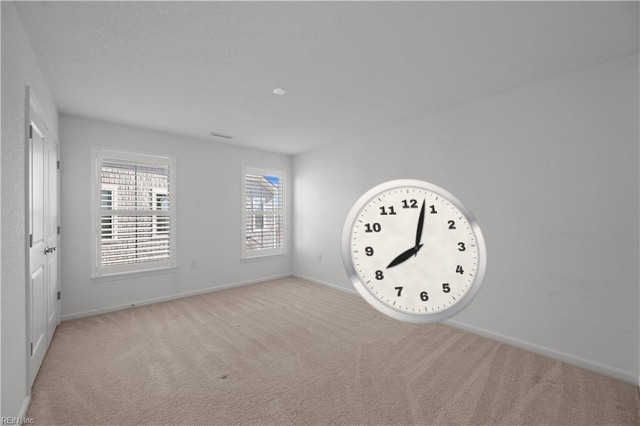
8.03
